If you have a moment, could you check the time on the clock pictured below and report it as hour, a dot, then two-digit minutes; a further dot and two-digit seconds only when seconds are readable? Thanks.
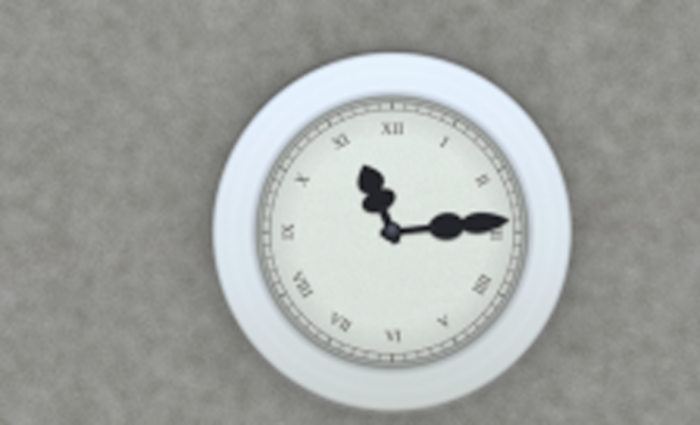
11.14
